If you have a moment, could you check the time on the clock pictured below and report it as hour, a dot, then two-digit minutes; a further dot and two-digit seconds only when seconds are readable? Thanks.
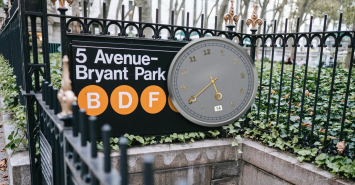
5.40
